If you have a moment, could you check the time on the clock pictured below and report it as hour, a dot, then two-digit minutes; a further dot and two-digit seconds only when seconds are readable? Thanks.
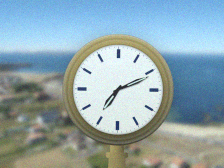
7.11
